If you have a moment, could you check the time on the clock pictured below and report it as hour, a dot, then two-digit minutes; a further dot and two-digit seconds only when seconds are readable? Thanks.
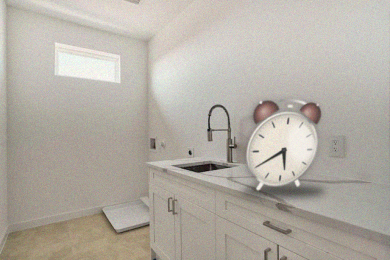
5.40
